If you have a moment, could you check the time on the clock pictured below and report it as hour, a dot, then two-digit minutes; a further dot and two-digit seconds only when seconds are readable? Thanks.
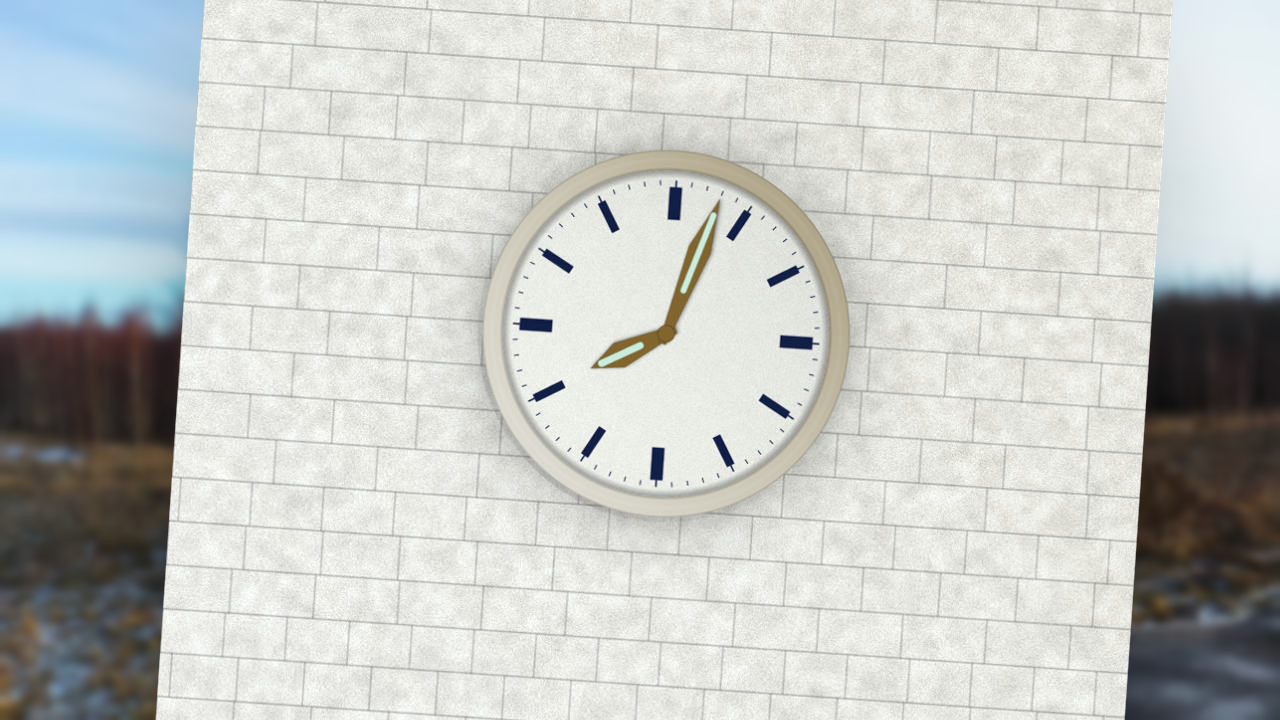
8.03
